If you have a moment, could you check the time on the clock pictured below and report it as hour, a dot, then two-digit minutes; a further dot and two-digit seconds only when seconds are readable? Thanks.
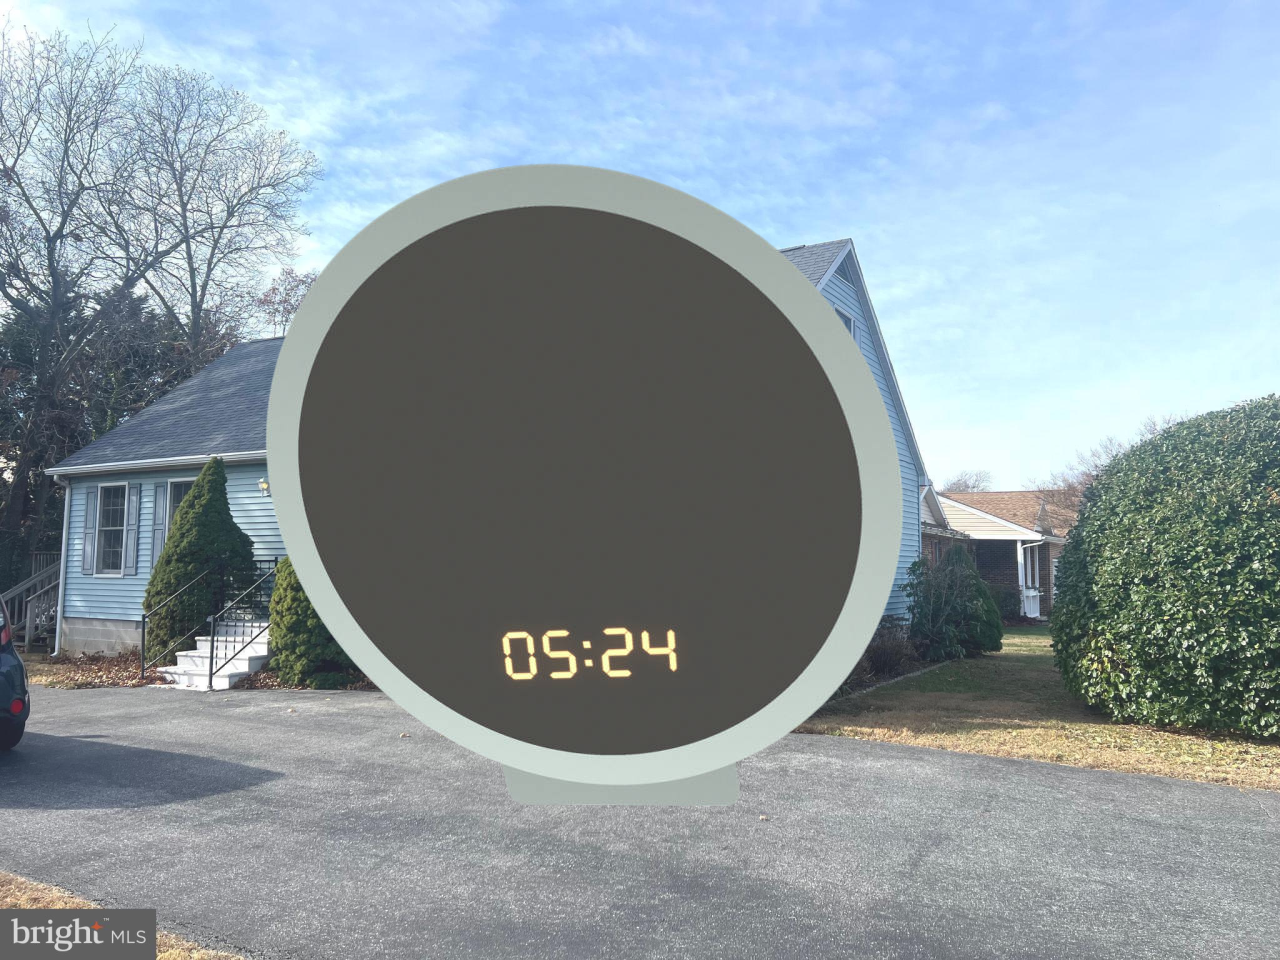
5.24
